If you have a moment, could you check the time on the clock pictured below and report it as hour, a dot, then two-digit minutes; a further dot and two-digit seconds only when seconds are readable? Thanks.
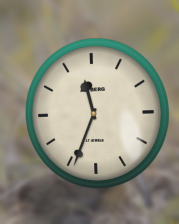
11.34
